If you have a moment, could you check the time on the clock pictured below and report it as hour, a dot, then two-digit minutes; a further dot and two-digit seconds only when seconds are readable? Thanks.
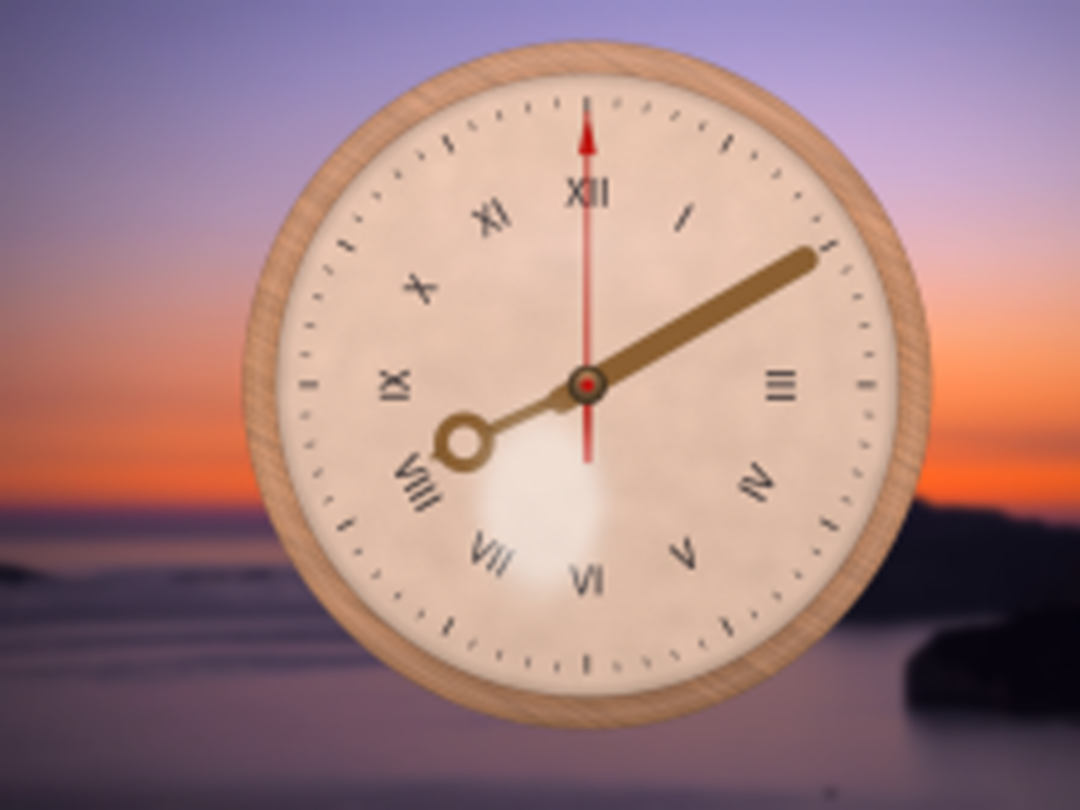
8.10.00
